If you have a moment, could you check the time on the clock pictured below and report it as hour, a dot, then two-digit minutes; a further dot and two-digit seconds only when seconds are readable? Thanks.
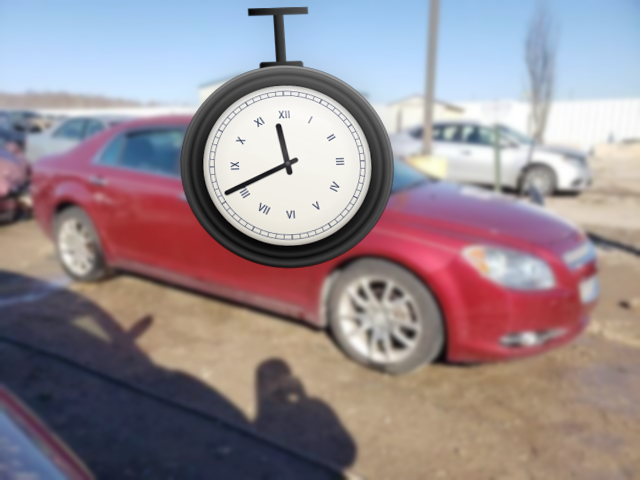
11.41
